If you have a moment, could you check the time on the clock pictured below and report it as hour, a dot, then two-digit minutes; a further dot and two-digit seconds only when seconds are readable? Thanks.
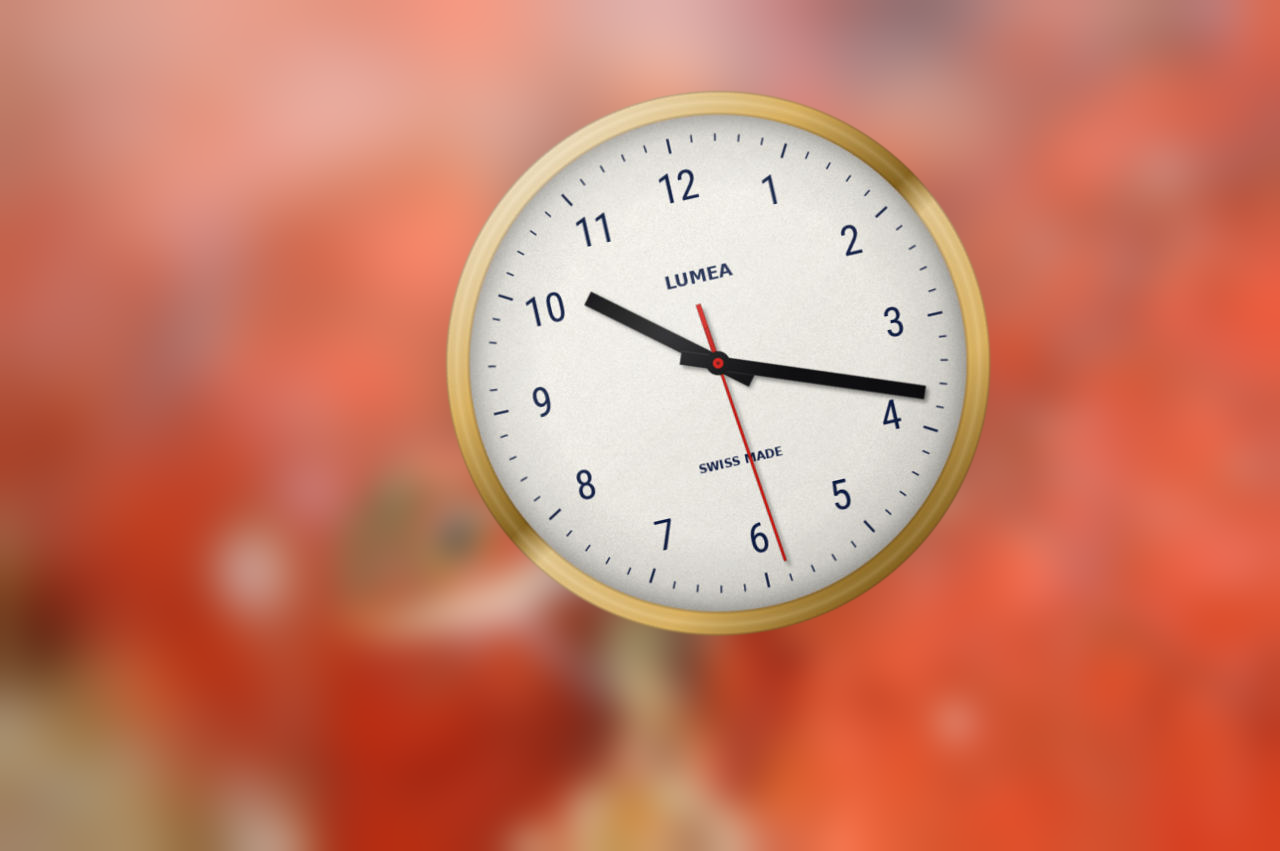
10.18.29
